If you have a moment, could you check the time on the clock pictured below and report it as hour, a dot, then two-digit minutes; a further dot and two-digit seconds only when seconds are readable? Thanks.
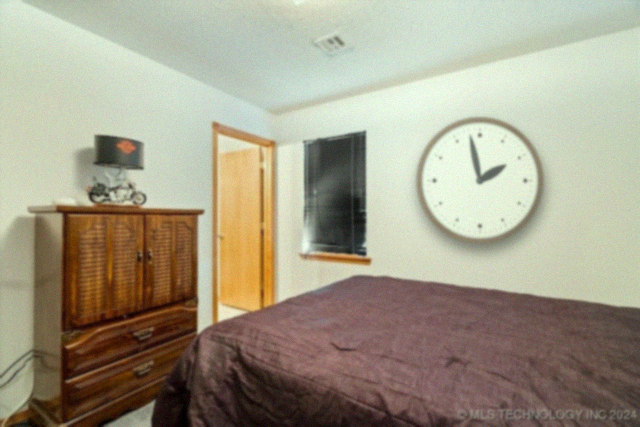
1.58
